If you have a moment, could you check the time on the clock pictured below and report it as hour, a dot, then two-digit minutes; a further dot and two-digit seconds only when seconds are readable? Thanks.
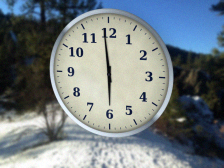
5.59
